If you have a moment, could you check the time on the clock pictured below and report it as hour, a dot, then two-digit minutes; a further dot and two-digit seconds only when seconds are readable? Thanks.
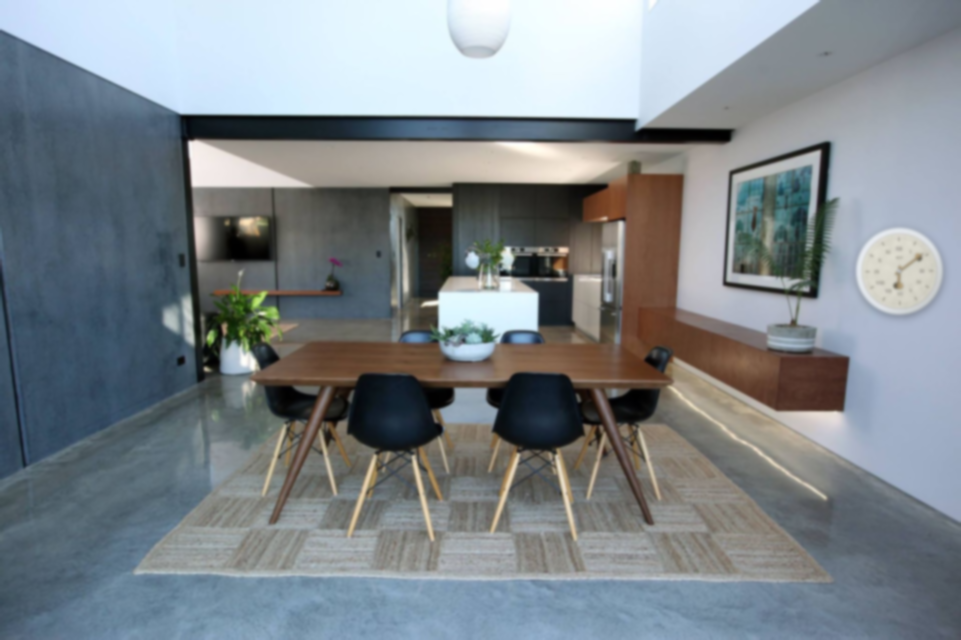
6.09
